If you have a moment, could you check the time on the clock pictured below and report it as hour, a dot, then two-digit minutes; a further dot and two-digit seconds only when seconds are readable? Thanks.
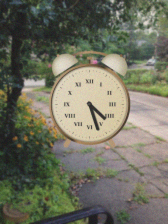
4.27
